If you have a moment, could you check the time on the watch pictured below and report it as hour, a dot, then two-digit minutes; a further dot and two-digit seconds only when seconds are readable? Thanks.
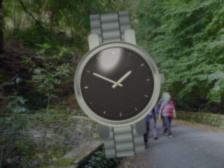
1.50
